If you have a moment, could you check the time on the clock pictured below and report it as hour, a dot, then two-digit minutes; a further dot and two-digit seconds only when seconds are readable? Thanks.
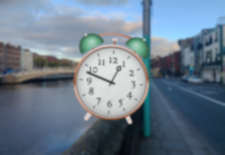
12.48
